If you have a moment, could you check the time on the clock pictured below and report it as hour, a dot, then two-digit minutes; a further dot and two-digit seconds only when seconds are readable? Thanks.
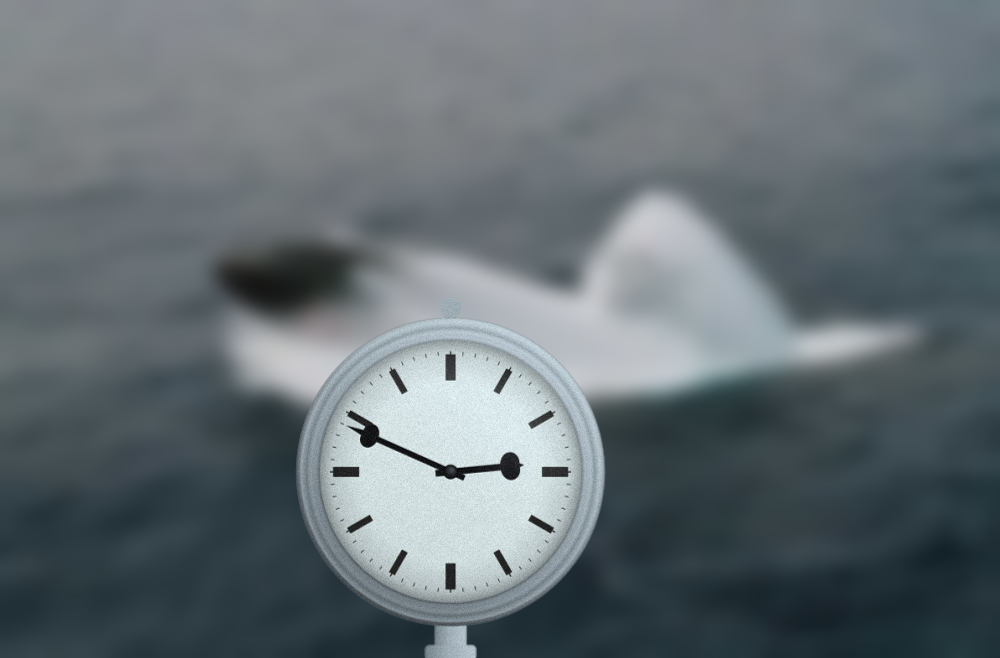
2.49
